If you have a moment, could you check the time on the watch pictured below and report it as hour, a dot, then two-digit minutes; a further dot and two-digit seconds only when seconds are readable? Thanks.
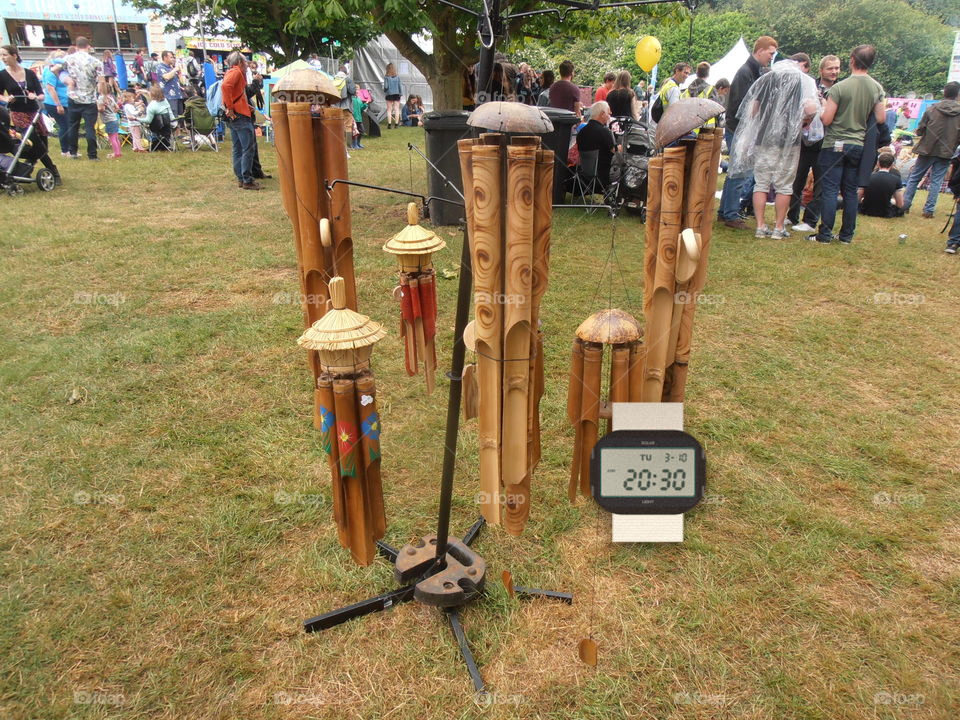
20.30
